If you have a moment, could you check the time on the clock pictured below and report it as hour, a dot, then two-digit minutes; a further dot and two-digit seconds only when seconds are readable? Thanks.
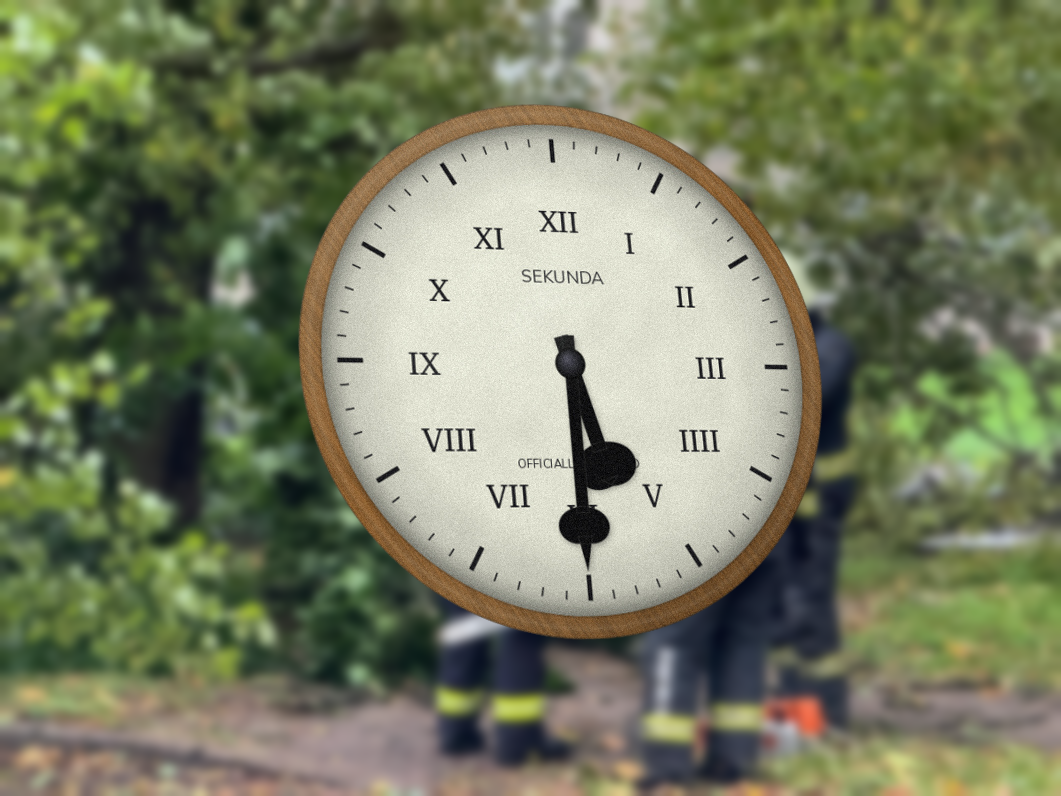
5.30
